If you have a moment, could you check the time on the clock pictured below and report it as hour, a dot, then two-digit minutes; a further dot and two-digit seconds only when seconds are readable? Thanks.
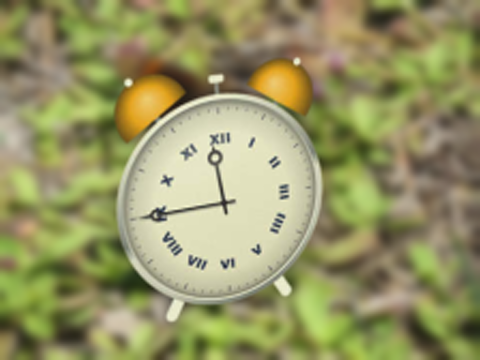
11.45
